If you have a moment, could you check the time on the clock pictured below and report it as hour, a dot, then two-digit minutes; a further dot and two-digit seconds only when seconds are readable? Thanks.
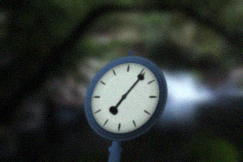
7.06
